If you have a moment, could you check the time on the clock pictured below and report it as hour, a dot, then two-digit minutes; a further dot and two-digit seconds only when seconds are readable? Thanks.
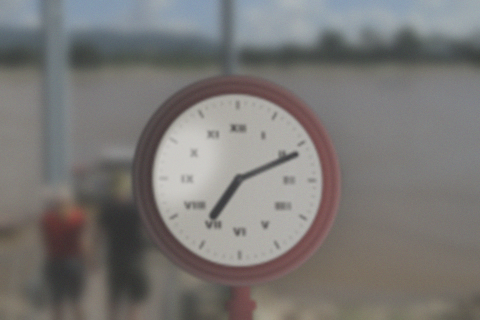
7.11
